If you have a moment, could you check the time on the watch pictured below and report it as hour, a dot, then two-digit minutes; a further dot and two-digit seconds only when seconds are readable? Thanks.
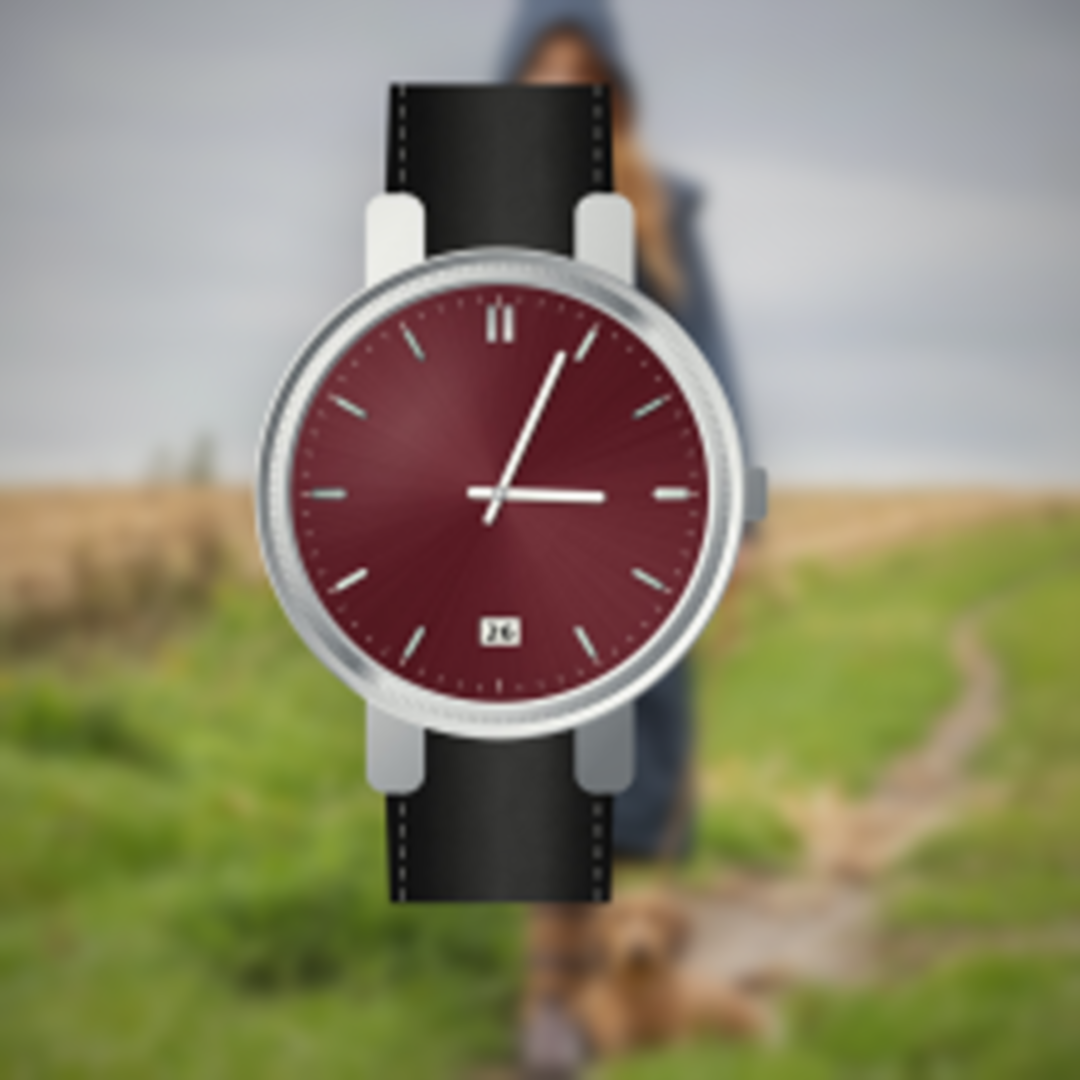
3.04
